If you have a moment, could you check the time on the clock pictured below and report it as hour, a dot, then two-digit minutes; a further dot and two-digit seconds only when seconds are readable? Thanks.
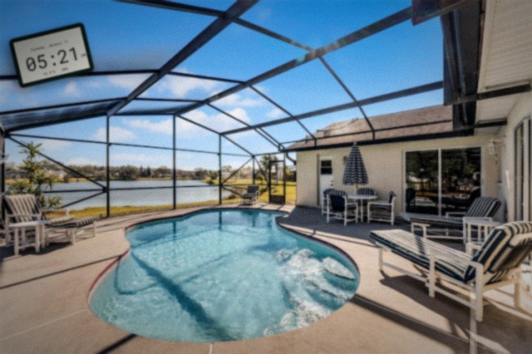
5.21
